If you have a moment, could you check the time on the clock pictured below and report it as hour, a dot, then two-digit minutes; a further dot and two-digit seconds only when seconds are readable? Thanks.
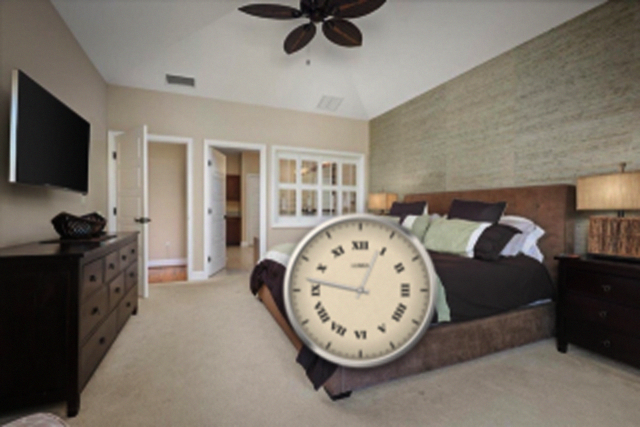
12.47
